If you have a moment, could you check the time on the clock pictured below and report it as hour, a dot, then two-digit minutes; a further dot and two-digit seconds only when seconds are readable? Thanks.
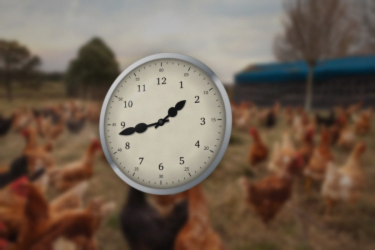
1.43
